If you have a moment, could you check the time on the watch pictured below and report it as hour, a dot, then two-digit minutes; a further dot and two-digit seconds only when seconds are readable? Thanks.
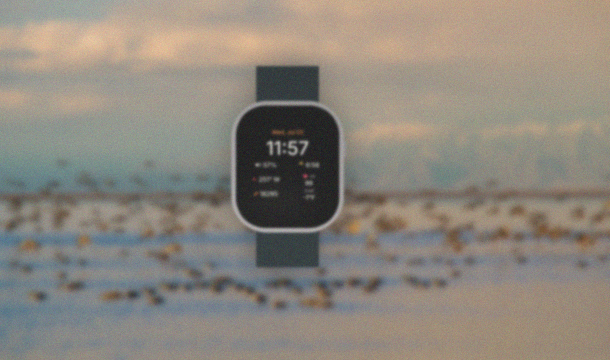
11.57
